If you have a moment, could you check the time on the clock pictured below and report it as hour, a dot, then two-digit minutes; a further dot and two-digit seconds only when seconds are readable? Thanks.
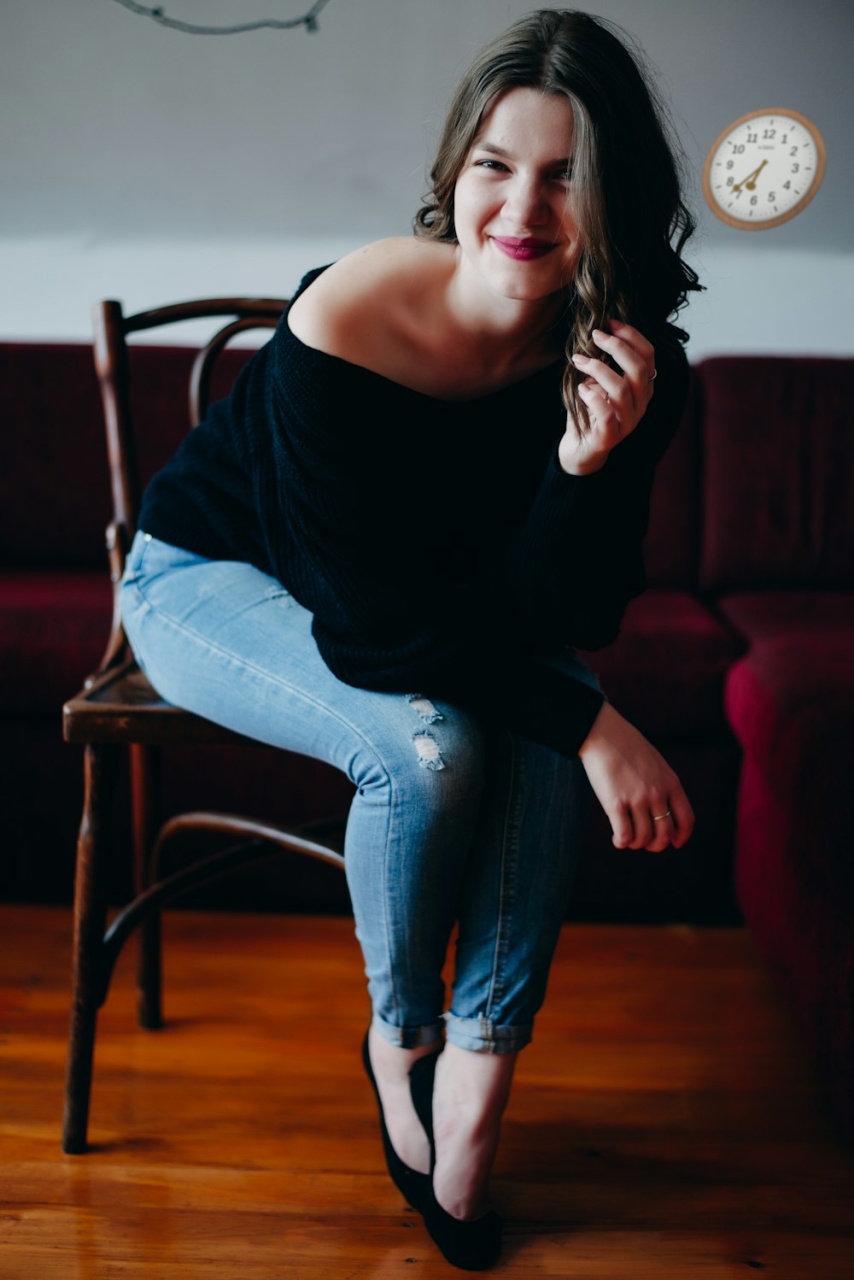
6.37
